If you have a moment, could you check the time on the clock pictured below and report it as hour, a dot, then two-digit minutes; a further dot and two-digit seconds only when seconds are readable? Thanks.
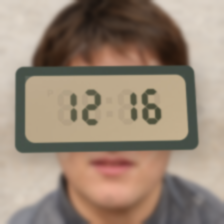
12.16
